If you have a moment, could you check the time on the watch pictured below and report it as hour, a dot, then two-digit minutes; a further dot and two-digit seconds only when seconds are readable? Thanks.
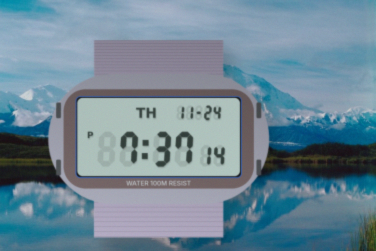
7.37.14
